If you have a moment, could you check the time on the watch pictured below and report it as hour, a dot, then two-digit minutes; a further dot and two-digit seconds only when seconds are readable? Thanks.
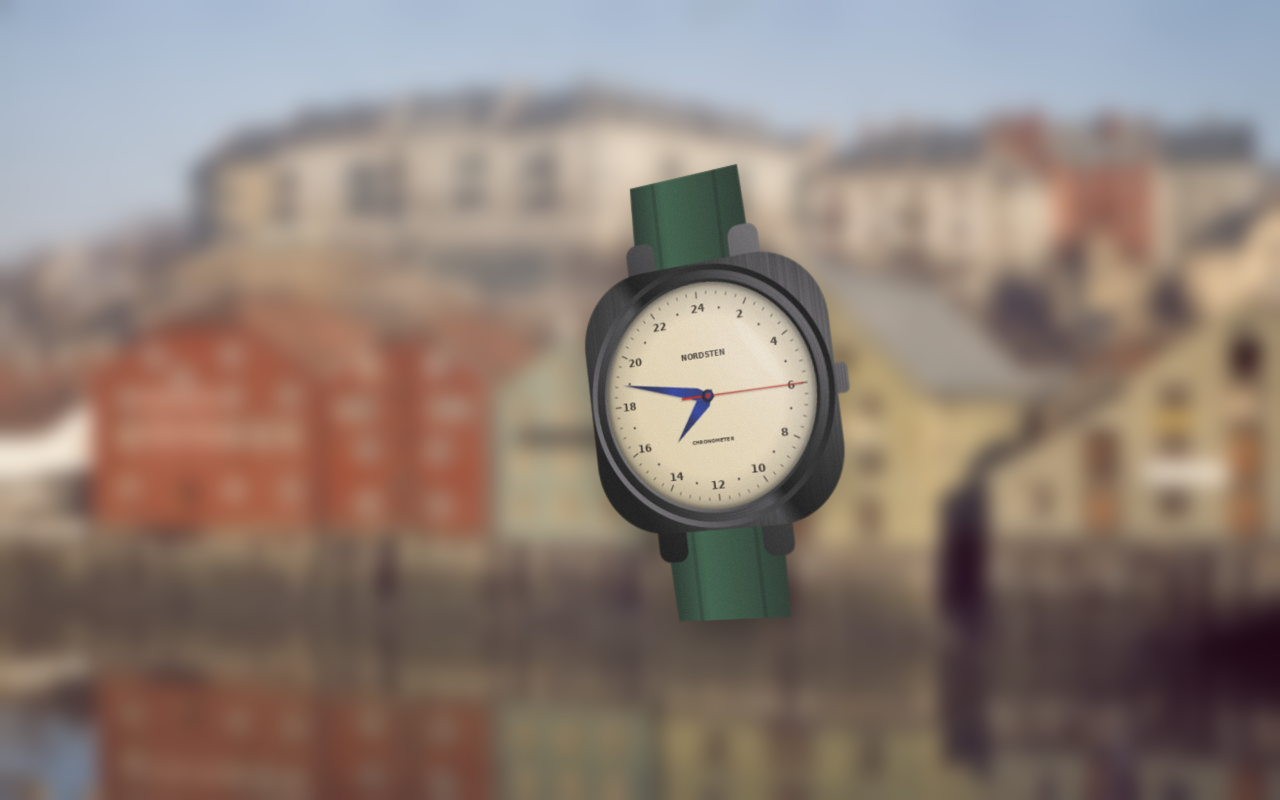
14.47.15
